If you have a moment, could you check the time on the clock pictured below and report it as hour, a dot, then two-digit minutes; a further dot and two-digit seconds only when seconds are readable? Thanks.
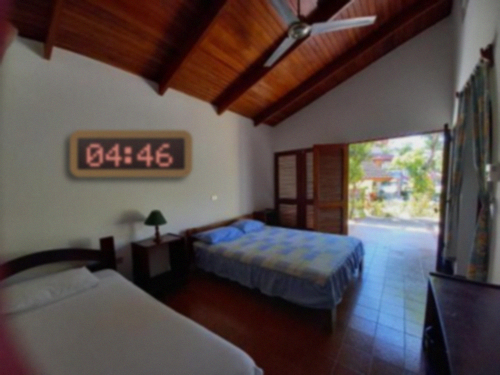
4.46
